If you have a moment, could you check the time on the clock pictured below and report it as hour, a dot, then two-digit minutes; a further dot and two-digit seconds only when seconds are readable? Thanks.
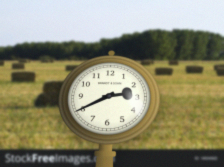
2.40
